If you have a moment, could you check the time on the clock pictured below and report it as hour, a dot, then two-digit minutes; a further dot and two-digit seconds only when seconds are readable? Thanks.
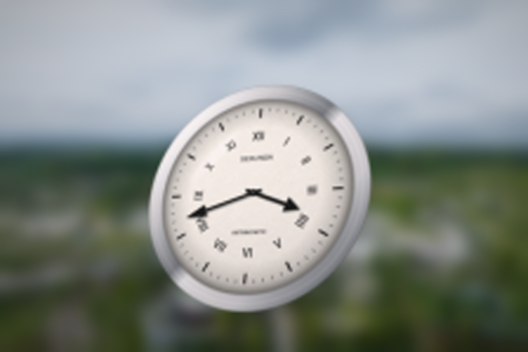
3.42
